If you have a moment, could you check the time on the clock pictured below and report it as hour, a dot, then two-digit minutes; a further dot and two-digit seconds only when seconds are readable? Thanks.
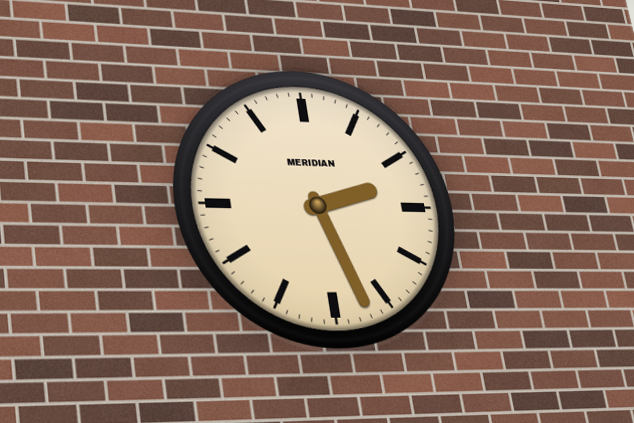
2.27
